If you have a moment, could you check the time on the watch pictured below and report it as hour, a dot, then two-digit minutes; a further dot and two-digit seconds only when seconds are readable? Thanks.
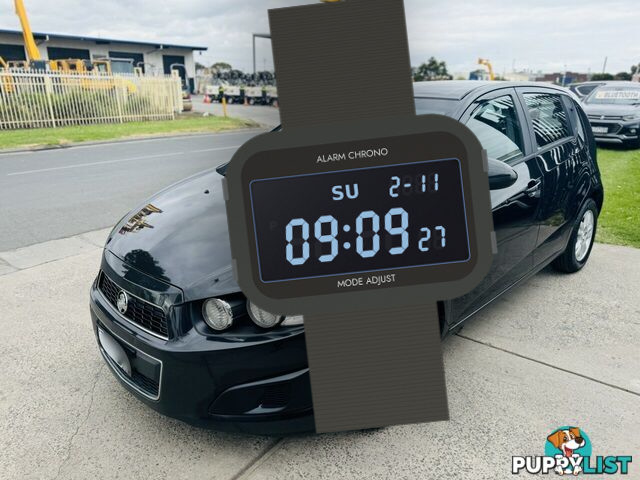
9.09.27
